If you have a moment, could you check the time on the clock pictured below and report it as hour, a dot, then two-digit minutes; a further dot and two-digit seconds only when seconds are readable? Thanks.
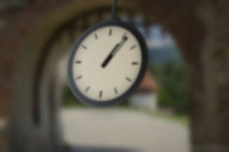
1.06
